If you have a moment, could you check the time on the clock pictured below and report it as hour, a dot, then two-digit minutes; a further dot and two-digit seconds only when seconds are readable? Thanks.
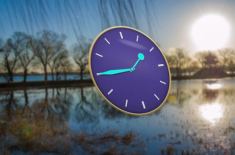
1.45
